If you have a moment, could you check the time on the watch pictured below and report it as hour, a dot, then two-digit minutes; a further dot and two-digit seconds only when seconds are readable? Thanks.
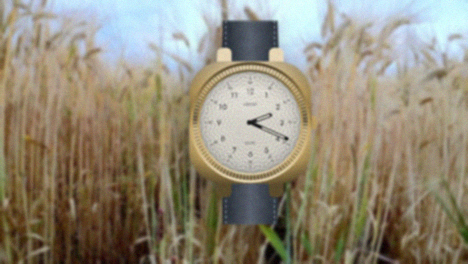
2.19
